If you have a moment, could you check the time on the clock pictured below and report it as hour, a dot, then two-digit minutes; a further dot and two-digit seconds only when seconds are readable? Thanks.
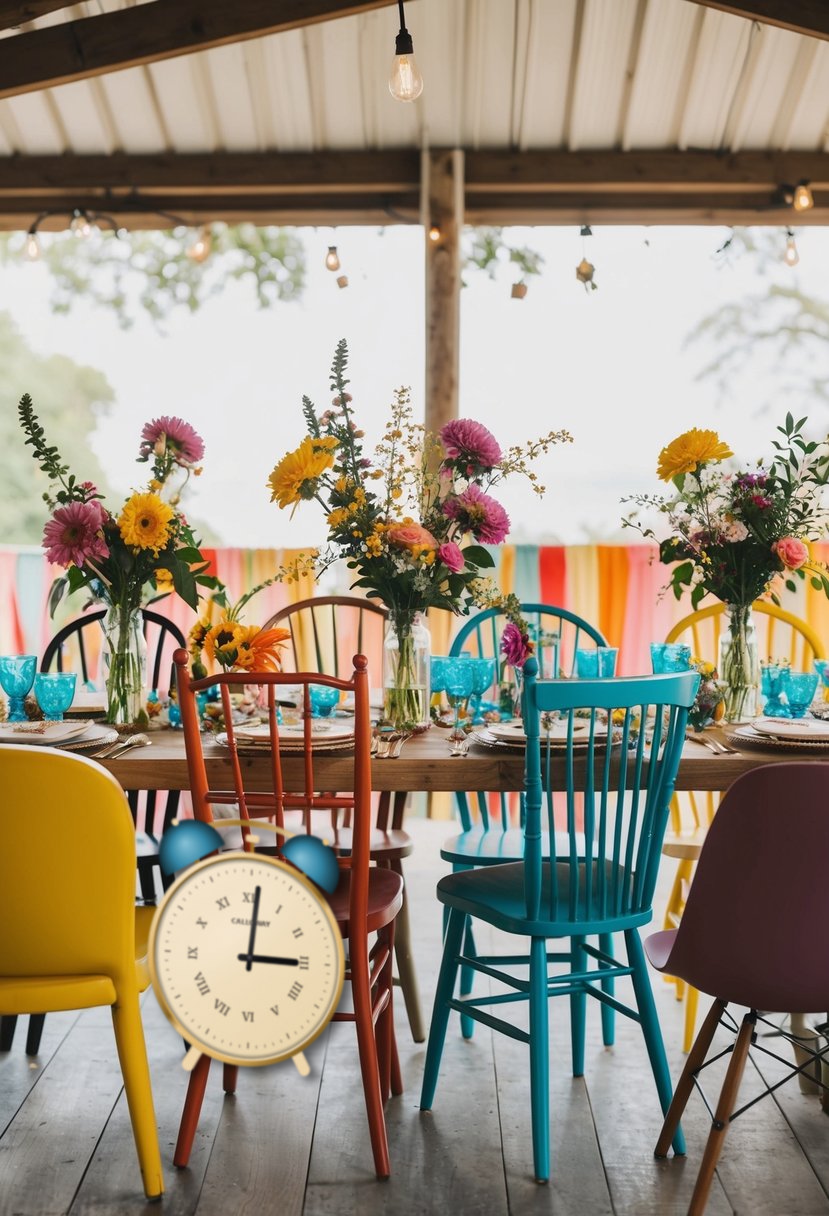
3.01
